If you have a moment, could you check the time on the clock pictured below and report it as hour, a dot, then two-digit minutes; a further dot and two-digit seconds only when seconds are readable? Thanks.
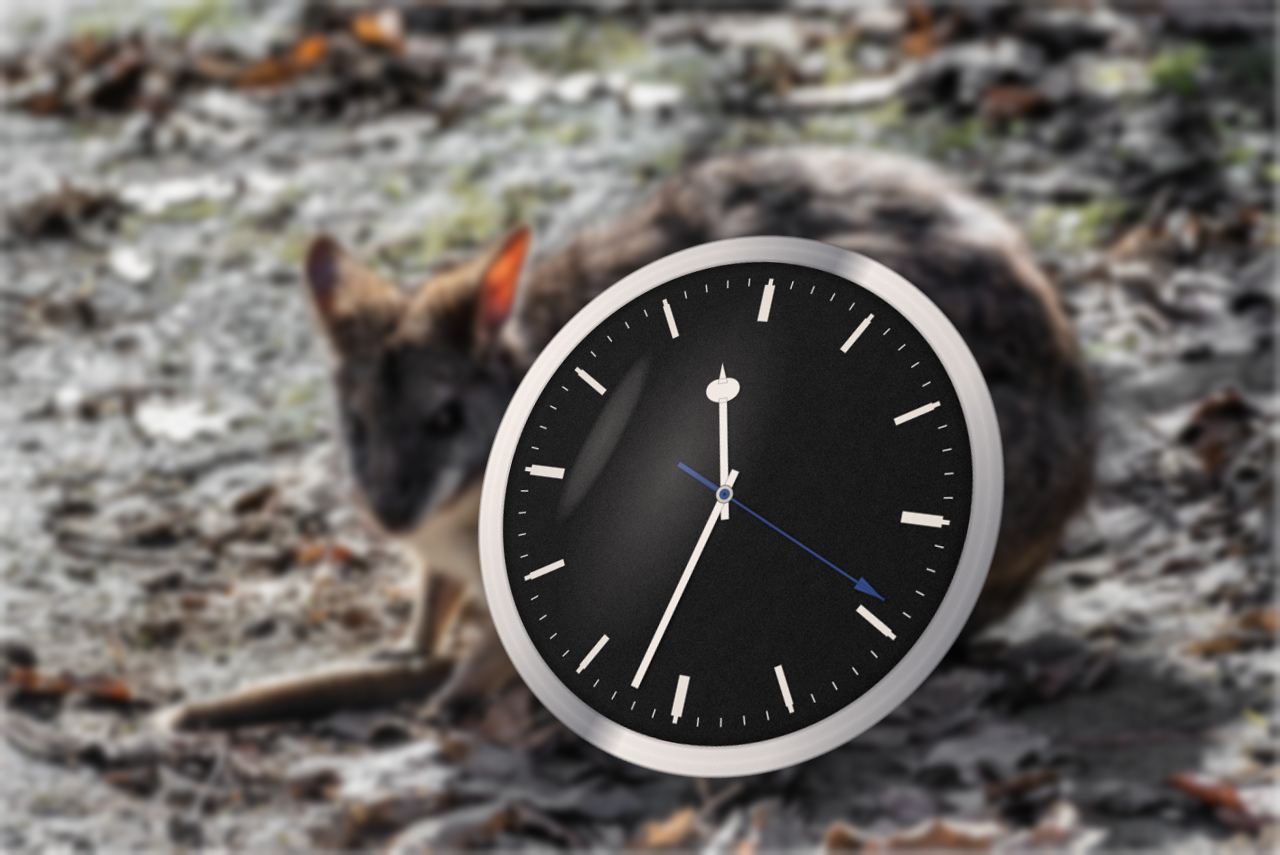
11.32.19
